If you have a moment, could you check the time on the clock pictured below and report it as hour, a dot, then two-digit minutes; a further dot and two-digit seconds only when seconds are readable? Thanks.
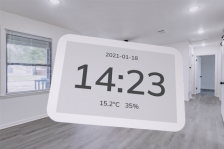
14.23
